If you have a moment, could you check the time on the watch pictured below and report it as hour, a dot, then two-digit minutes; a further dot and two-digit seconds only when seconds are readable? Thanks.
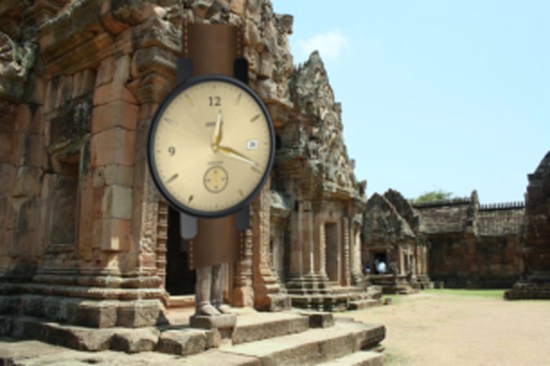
12.19
